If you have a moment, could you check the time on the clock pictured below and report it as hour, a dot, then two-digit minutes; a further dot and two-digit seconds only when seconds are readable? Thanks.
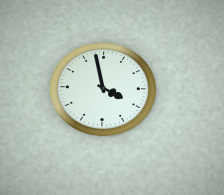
3.58
